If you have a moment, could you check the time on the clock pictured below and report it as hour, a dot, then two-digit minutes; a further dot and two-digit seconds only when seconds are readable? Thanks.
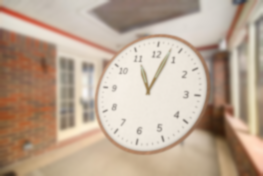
11.03
